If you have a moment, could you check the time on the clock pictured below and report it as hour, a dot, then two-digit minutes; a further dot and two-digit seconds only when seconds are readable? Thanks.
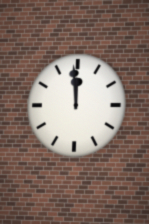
11.59
